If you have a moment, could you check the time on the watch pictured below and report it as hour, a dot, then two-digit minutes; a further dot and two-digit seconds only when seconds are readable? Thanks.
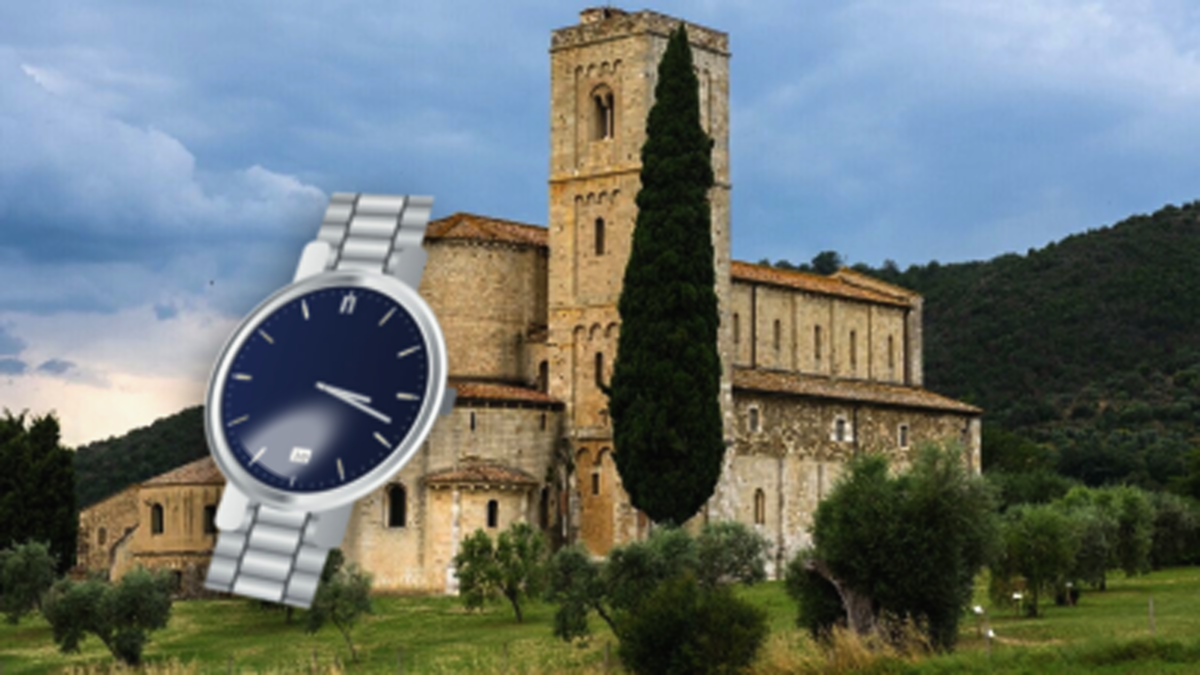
3.18
